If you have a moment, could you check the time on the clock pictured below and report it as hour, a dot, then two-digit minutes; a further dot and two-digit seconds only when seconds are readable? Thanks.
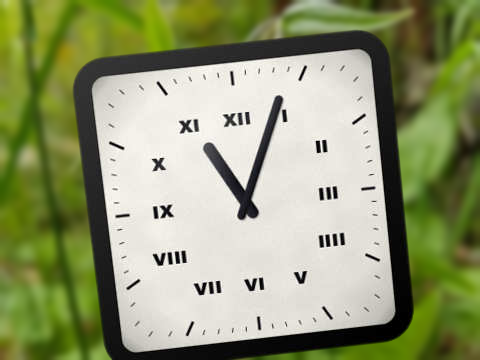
11.04
